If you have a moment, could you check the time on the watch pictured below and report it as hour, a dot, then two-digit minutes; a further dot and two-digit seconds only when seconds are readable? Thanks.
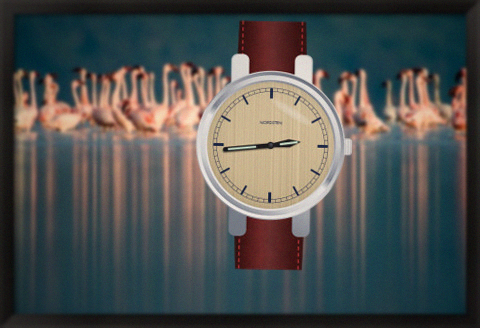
2.44
